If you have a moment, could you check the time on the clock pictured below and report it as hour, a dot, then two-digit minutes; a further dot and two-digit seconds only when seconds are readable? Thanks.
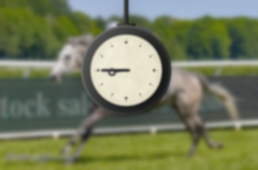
8.45
